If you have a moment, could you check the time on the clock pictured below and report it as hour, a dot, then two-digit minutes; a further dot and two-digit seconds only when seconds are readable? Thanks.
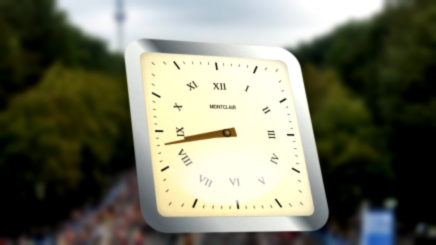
8.43
